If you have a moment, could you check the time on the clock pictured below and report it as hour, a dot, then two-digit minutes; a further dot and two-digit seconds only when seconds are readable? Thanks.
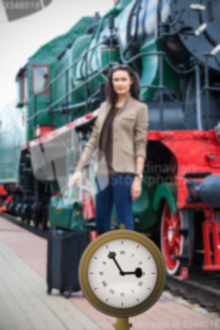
2.55
